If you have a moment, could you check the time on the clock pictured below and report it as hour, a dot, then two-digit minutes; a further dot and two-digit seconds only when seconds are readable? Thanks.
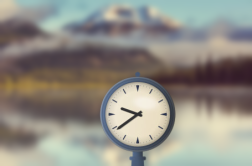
9.39
